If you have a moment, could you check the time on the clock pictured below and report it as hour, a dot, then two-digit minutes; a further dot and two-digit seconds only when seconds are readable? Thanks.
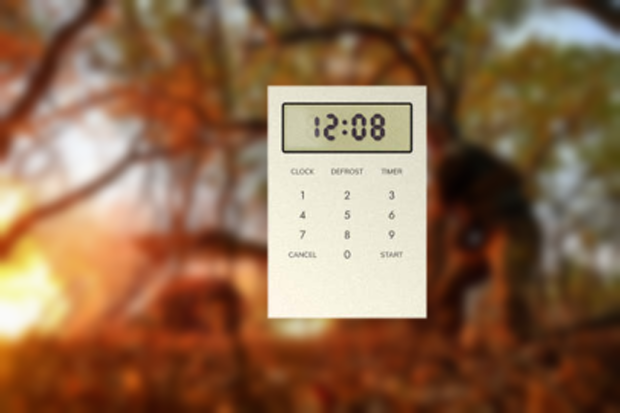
12.08
